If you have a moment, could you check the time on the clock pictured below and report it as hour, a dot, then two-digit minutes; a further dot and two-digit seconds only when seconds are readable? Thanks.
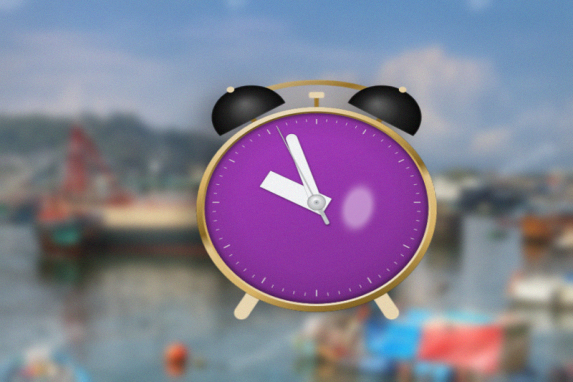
9.56.56
